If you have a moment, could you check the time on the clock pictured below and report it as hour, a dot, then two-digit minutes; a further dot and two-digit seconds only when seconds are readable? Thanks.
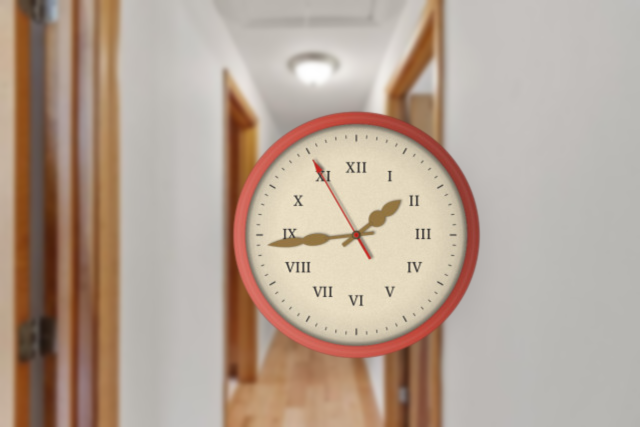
1.43.55
